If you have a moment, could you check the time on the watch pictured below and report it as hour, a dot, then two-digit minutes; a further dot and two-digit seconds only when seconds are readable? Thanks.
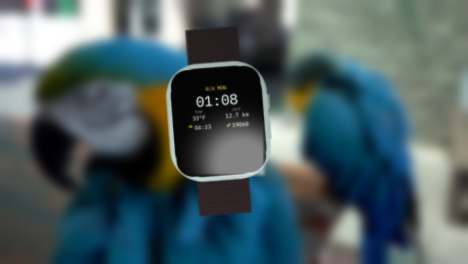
1.08
